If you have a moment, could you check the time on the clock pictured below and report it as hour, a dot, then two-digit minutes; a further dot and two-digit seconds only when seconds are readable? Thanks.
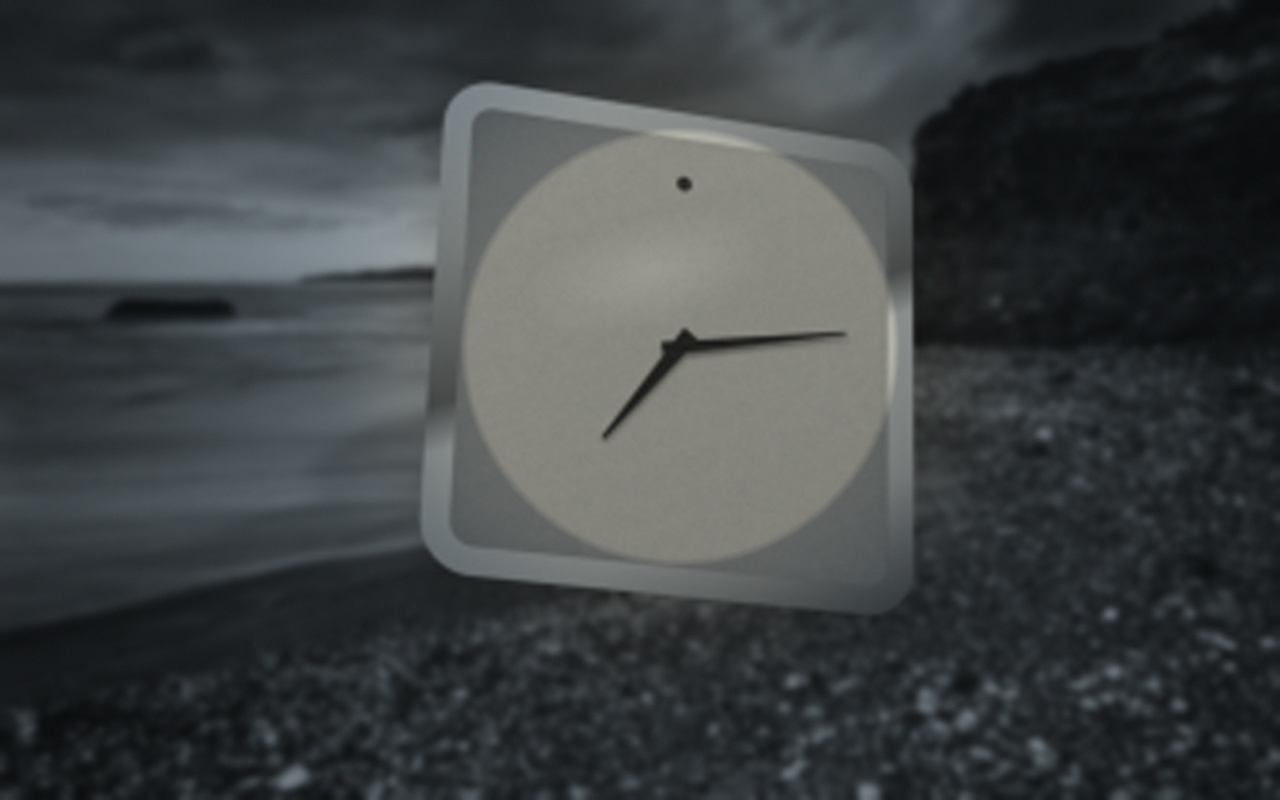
7.13
